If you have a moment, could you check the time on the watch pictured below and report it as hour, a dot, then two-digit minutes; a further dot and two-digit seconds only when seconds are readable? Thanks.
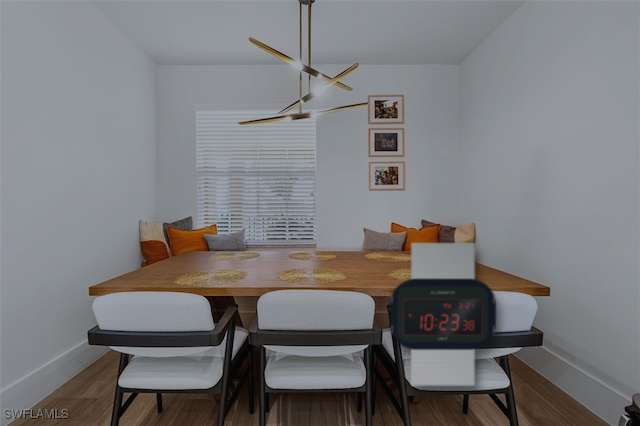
10.23.38
